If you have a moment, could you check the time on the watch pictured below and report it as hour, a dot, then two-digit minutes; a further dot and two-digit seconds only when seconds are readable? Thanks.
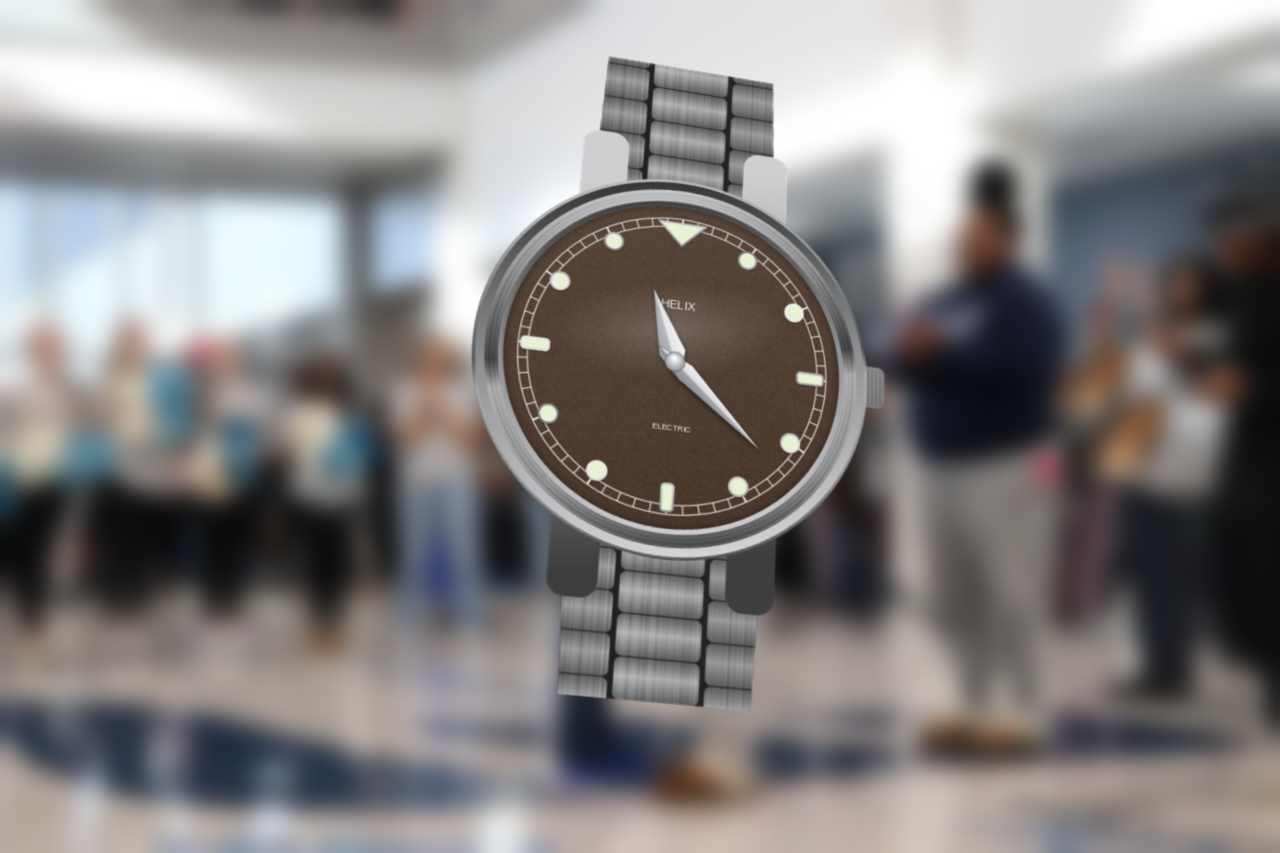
11.22
